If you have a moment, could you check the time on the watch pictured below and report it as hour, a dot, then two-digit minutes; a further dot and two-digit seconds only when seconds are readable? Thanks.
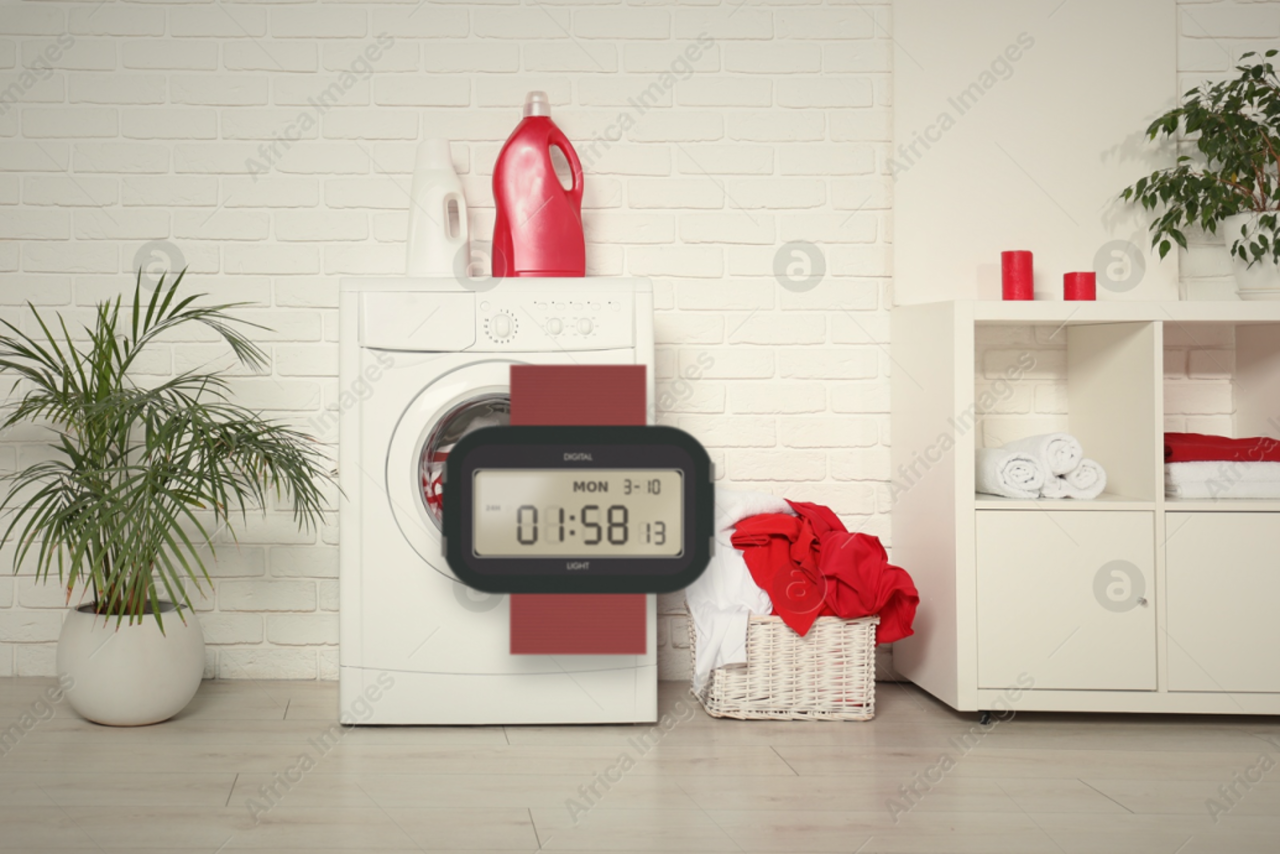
1.58.13
